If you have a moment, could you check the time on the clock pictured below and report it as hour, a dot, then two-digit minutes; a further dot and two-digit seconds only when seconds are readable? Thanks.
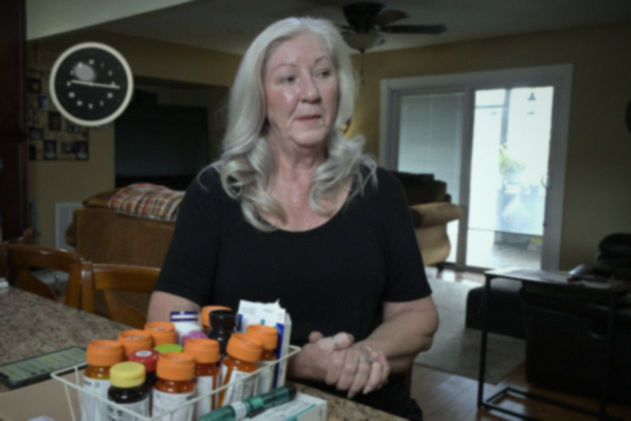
9.16
